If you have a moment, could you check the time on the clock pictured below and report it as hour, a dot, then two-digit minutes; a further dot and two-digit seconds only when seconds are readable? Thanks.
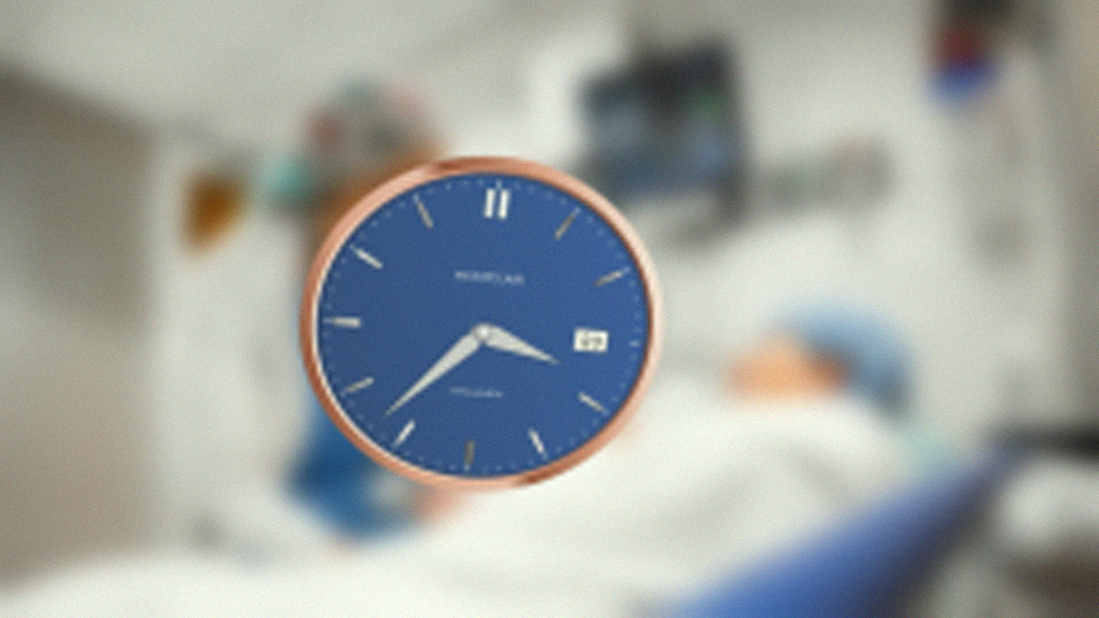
3.37
